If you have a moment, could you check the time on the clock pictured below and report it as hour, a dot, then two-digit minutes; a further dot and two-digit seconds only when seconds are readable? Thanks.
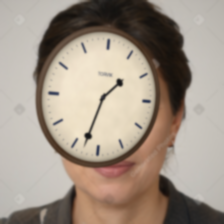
1.33
